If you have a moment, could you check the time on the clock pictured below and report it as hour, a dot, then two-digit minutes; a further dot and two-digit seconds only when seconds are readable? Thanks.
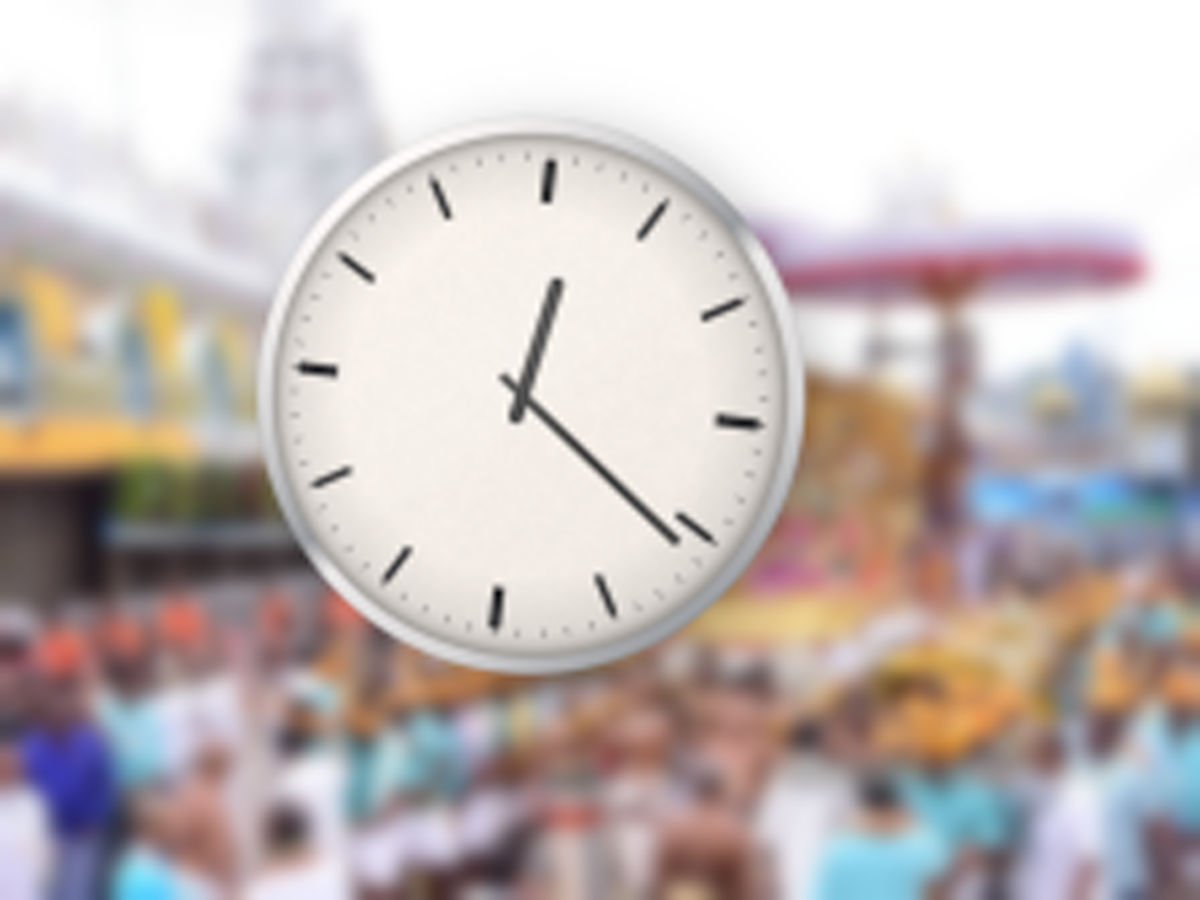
12.21
